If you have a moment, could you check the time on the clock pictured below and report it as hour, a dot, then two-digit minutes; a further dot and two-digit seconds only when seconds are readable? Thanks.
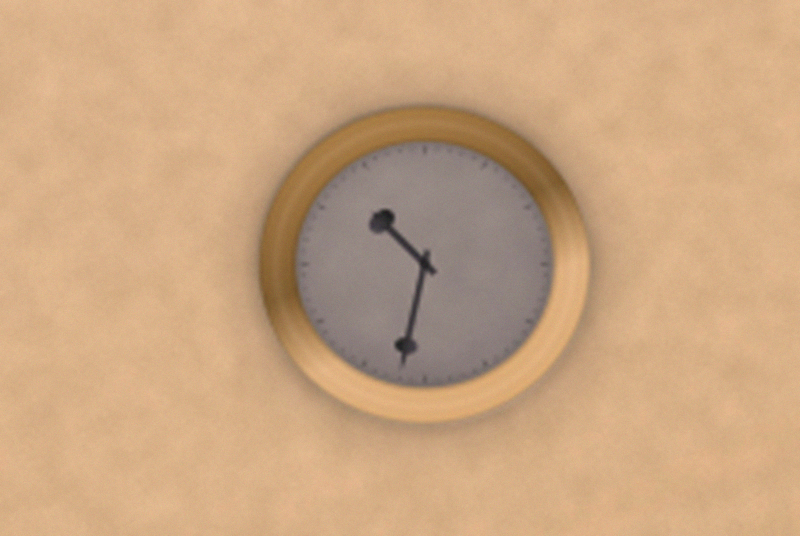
10.32
